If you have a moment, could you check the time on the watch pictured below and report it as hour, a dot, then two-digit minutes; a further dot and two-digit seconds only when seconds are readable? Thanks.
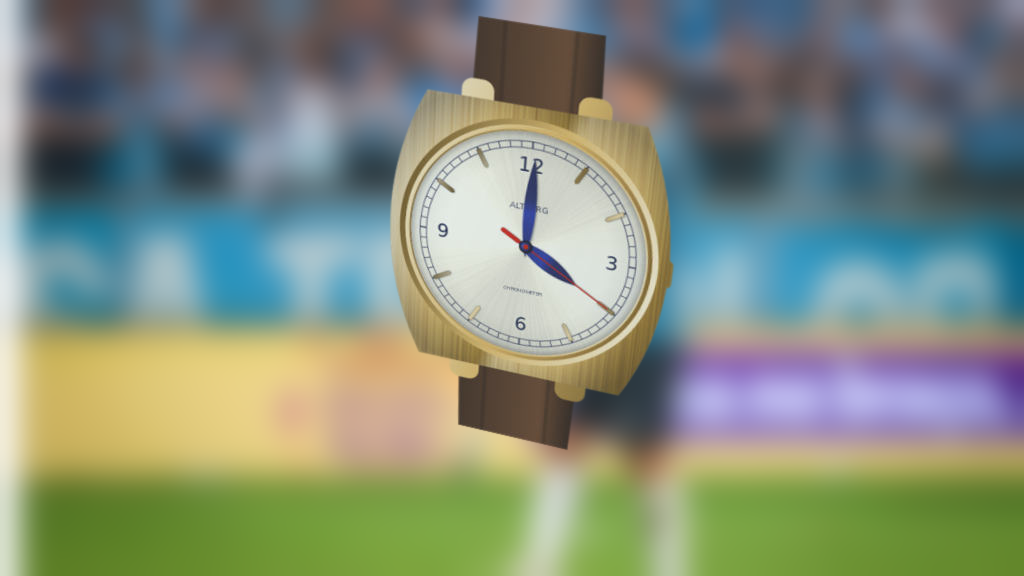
4.00.20
